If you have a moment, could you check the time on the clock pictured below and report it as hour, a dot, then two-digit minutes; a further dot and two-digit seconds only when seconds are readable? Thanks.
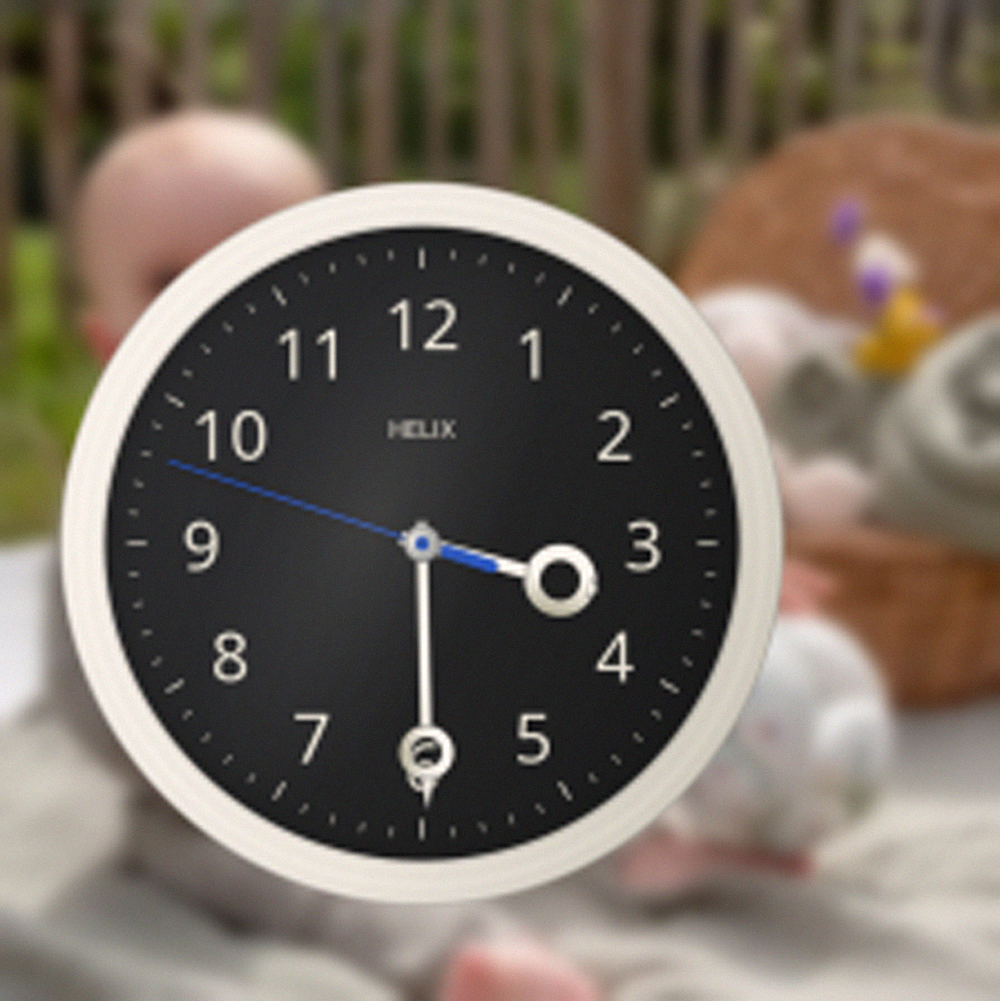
3.29.48
